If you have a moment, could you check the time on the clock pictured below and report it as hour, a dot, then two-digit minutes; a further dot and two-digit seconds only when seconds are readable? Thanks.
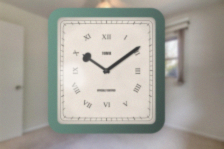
10.09
